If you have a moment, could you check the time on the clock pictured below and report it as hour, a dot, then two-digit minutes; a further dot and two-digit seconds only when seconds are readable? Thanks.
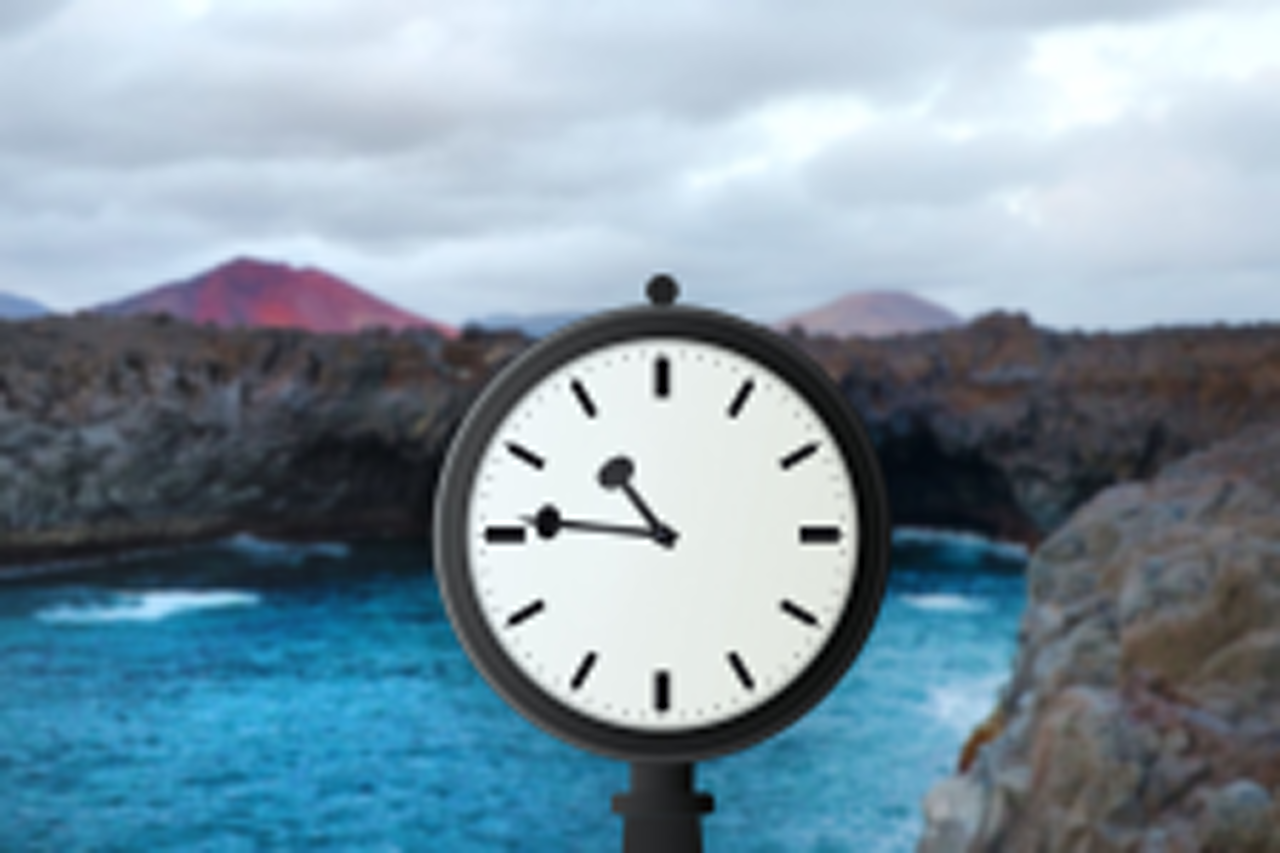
10.46
